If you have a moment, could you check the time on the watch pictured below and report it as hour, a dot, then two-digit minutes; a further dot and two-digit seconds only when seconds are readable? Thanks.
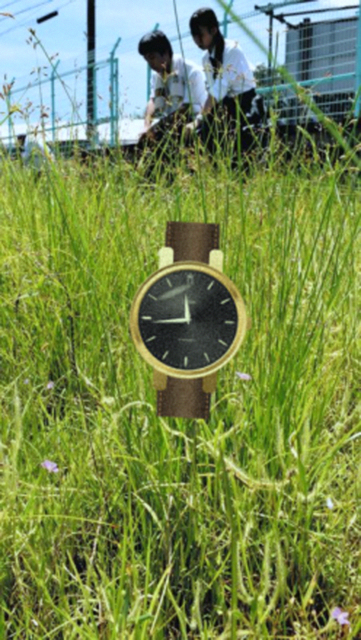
11.44
